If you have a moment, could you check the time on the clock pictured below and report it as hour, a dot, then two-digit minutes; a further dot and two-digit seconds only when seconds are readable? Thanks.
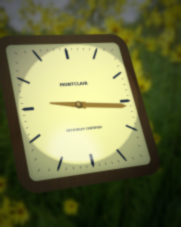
9.16
